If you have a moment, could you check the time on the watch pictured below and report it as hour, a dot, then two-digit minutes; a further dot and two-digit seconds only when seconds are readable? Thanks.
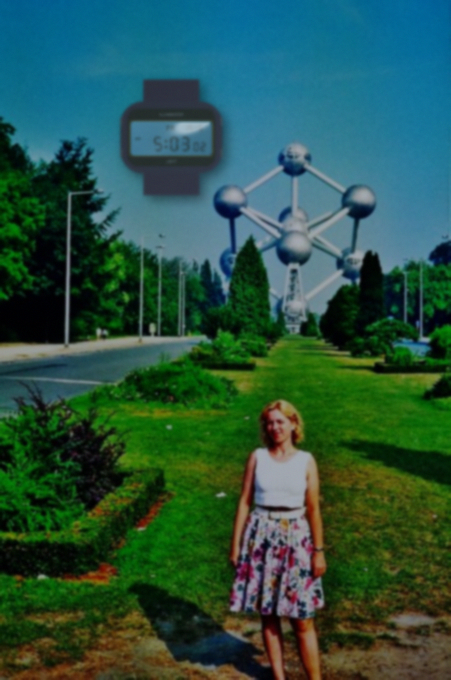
5.03
